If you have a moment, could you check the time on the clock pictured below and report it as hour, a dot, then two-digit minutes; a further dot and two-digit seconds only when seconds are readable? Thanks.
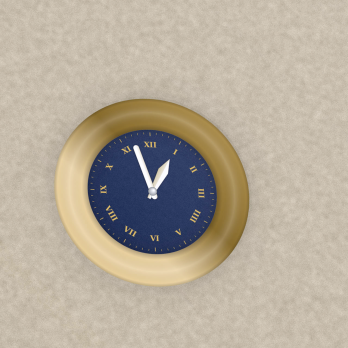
12.57
